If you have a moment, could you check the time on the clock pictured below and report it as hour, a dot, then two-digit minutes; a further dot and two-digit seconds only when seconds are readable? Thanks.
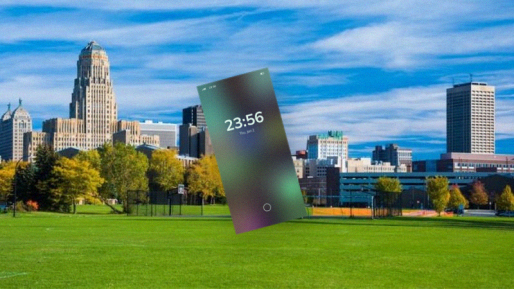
23.56
